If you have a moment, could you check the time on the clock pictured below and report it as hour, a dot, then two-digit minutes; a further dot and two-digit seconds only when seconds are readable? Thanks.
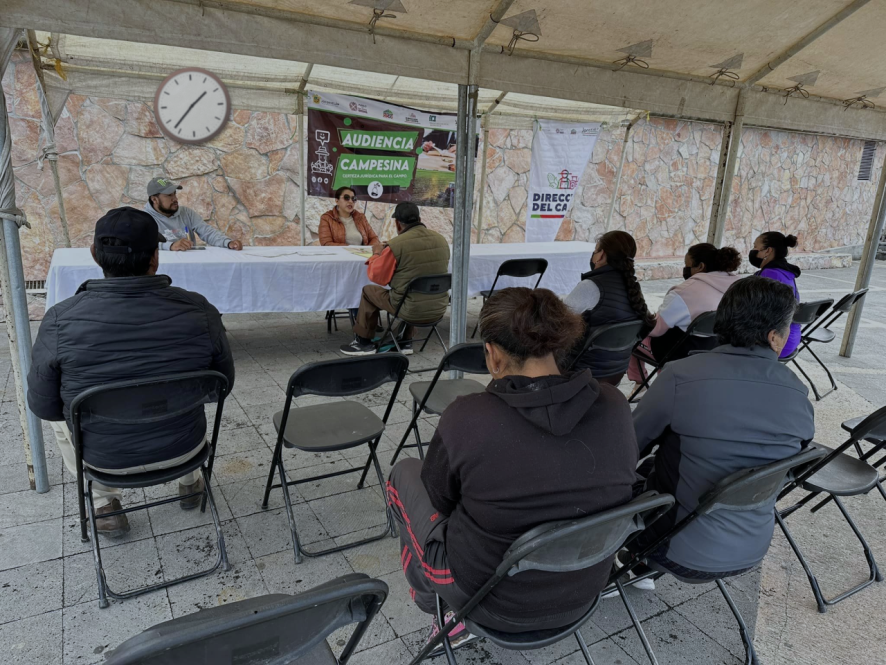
1.37
